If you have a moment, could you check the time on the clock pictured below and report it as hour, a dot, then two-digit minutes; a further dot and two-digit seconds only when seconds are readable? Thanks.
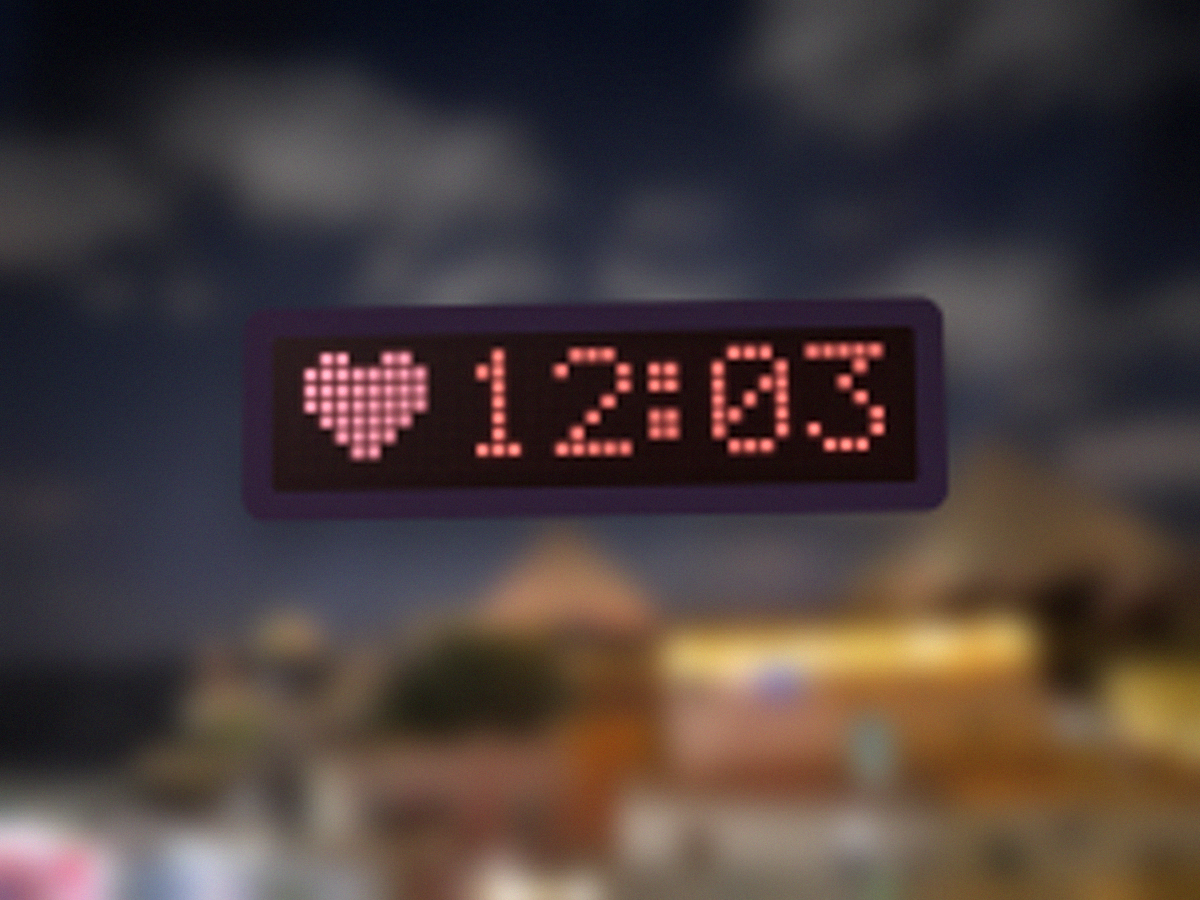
12.03
